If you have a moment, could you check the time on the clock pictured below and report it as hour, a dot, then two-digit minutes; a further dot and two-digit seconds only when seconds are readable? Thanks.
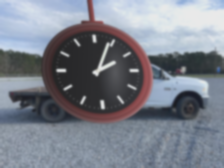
2.04
